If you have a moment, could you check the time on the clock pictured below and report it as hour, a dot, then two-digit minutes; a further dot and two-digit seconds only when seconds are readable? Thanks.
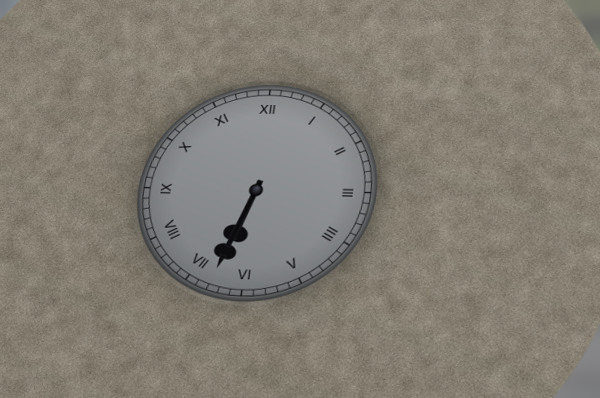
6.33
